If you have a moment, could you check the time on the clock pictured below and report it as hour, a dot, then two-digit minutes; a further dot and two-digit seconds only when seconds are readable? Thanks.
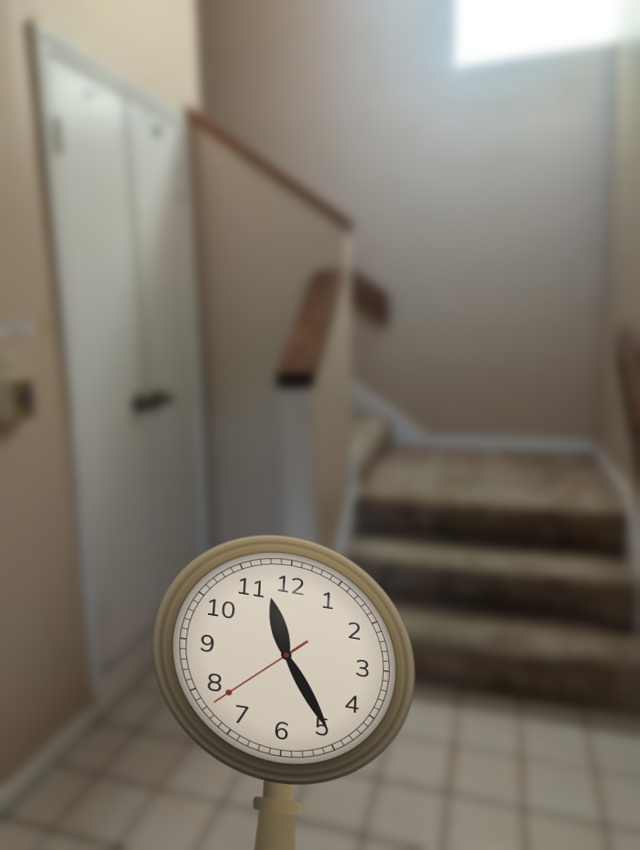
11.24.38
